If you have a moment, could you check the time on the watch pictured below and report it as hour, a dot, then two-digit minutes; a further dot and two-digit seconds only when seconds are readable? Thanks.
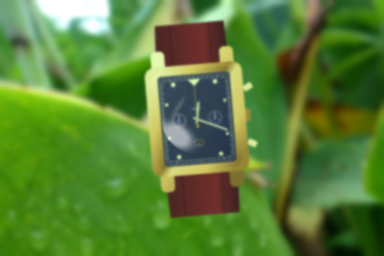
12.19
